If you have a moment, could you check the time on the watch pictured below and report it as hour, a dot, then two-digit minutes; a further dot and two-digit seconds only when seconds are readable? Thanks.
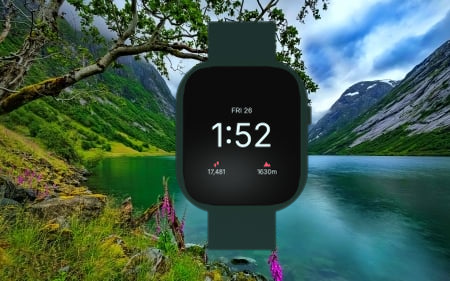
1.52
